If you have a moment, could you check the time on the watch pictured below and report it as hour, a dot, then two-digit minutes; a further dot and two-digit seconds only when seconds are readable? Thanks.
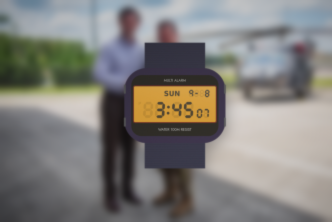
3.45.07
